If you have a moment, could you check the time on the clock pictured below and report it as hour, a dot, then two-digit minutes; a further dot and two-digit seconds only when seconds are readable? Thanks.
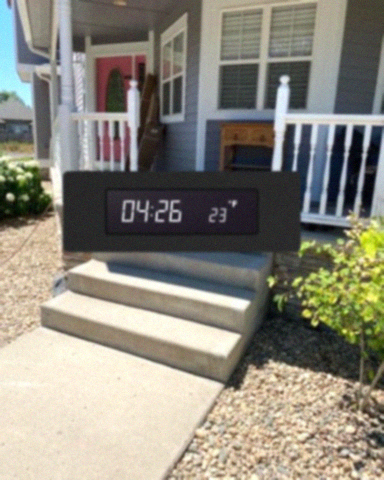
4.26
